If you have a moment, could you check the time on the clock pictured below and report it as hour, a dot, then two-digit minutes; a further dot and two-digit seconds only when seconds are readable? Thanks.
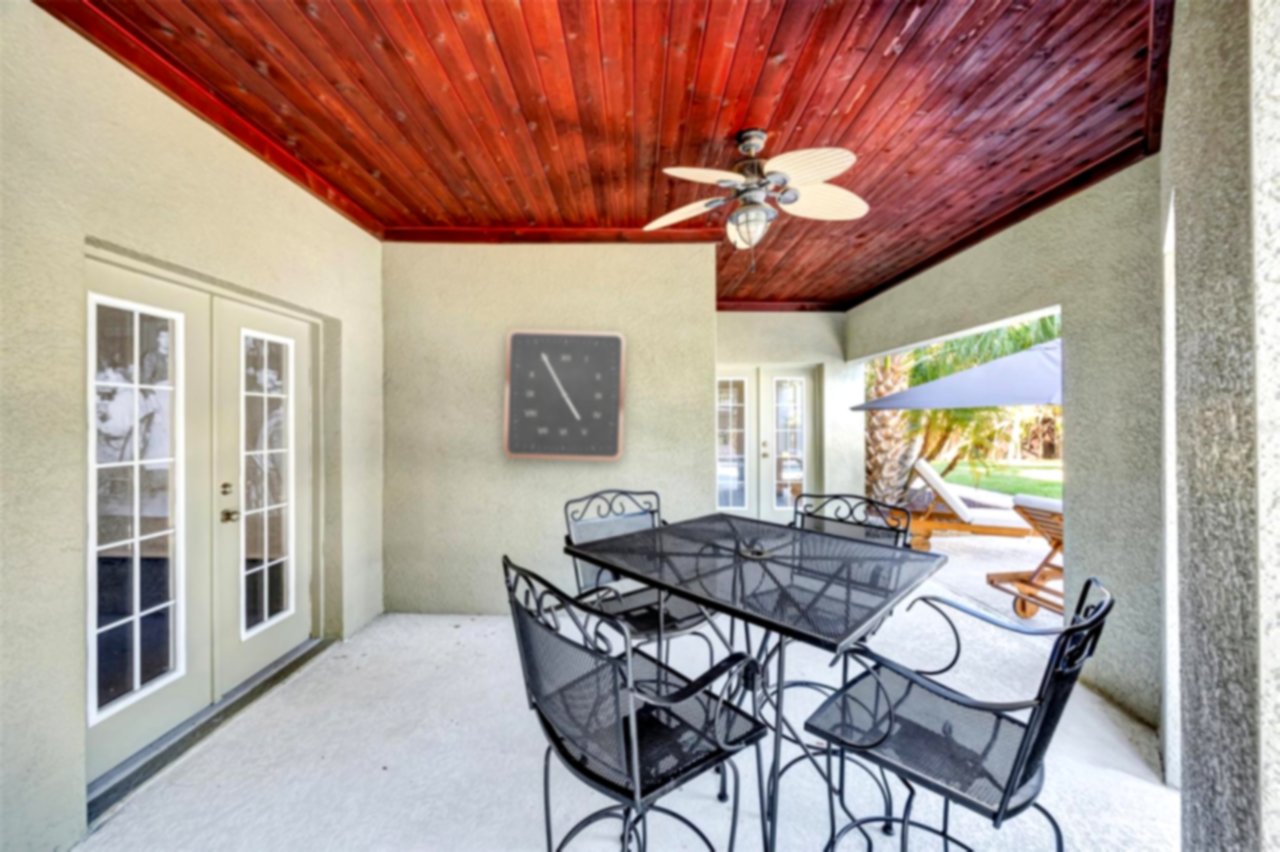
4.55
